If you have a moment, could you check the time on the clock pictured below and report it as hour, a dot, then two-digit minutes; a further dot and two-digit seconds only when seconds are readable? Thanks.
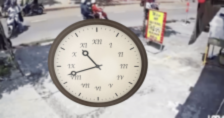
10.42
